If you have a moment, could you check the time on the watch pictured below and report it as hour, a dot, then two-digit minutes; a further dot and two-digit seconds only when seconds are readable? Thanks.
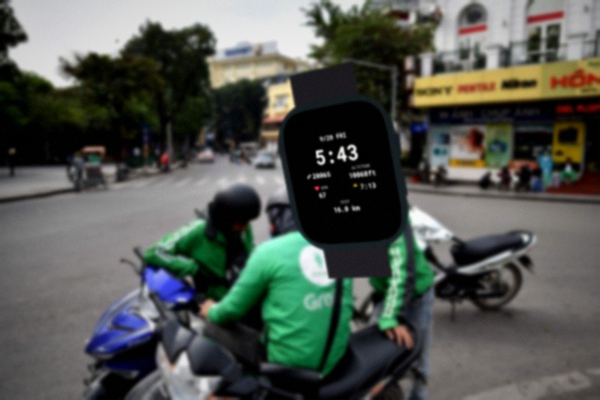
5.43
